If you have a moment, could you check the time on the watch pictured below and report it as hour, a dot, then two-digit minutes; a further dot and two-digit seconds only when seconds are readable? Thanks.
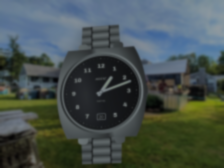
1.12
